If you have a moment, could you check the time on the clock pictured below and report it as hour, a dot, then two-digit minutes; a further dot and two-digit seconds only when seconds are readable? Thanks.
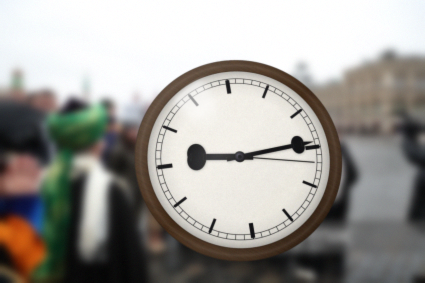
9.14.17
